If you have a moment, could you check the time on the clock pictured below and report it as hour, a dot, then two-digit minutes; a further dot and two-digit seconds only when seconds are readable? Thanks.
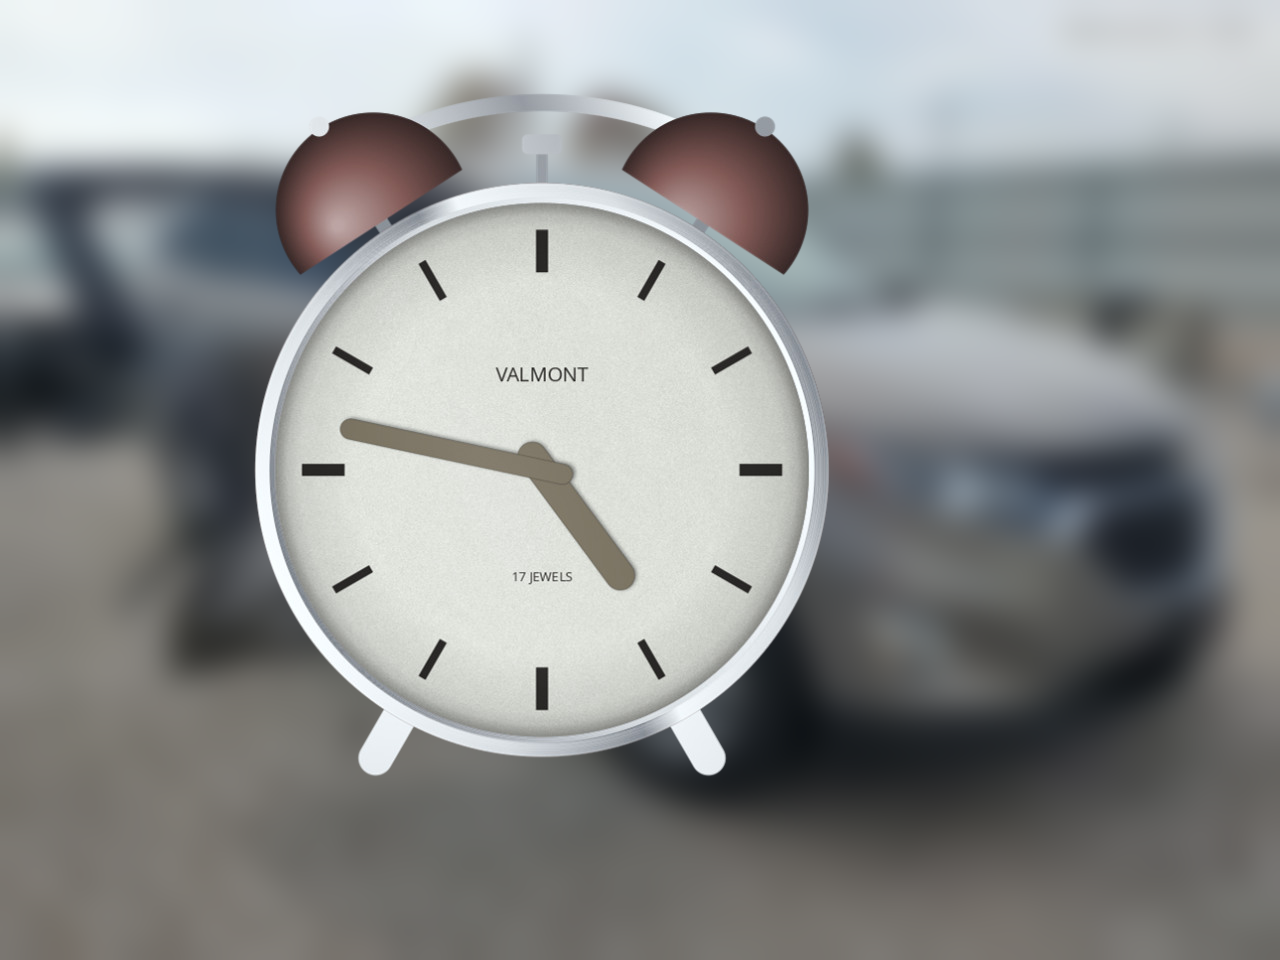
4.47
